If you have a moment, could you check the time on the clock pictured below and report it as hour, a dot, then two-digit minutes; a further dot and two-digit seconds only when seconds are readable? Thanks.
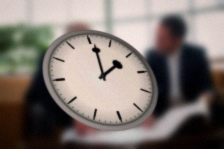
2.01
